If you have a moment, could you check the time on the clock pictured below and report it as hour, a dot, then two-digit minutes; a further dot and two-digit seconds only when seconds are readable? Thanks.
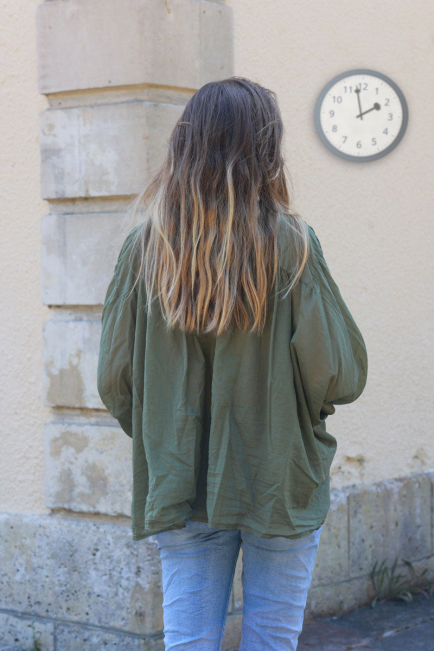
1.58
